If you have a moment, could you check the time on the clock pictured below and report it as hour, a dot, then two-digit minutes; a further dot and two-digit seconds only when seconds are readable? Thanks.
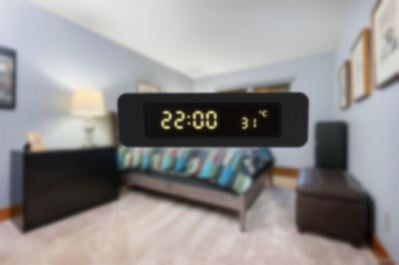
22.00
